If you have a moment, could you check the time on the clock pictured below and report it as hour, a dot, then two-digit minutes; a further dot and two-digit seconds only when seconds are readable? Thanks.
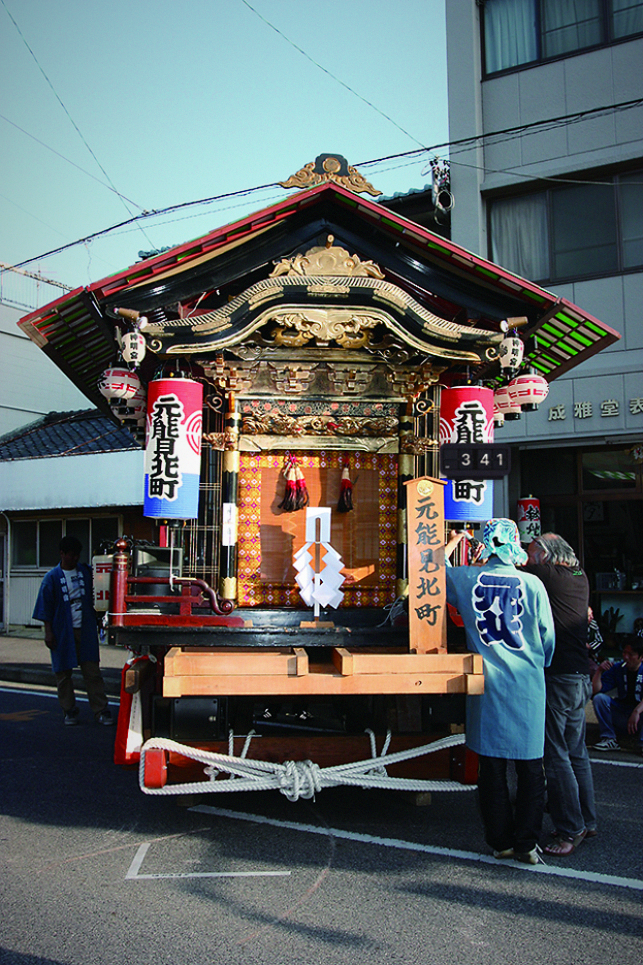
3.41
